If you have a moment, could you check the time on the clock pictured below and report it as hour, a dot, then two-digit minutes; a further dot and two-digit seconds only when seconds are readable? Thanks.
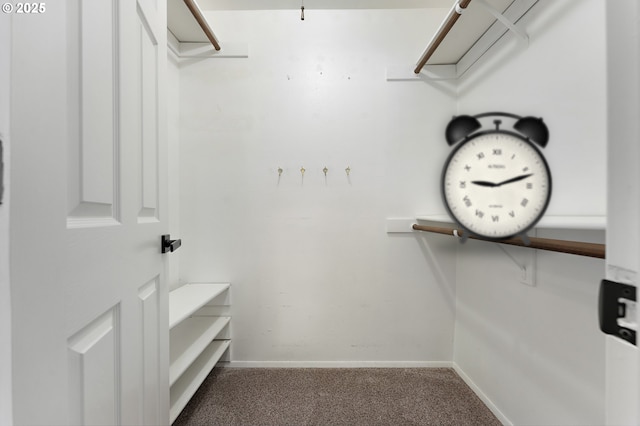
9.12
